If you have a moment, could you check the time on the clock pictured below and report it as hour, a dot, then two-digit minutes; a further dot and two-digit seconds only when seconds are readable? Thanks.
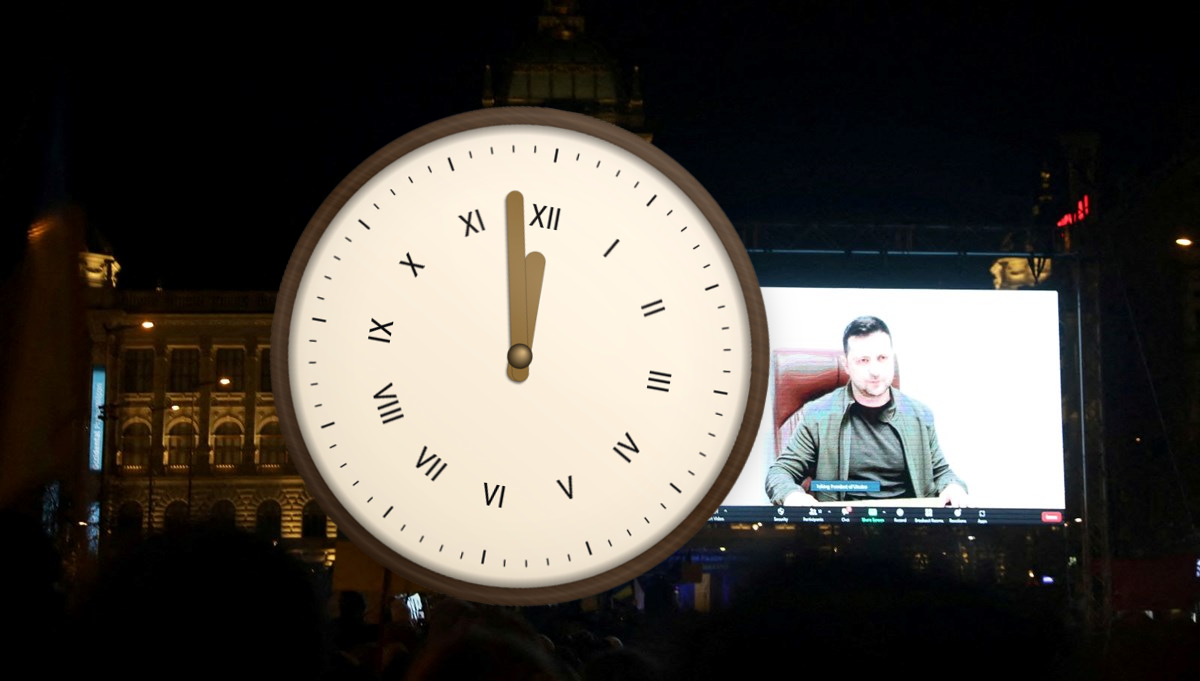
11.58
